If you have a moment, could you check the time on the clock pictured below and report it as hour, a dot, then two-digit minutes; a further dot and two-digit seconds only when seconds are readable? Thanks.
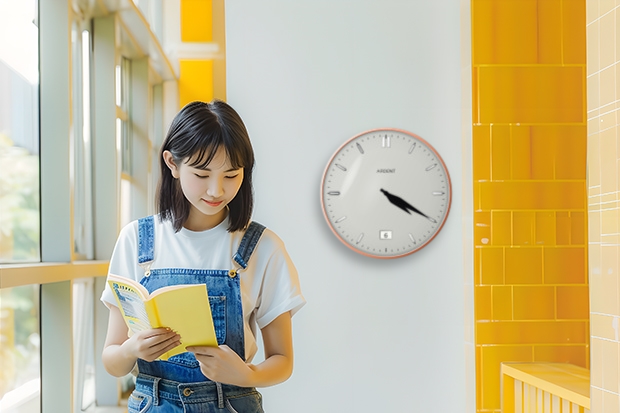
4.20
